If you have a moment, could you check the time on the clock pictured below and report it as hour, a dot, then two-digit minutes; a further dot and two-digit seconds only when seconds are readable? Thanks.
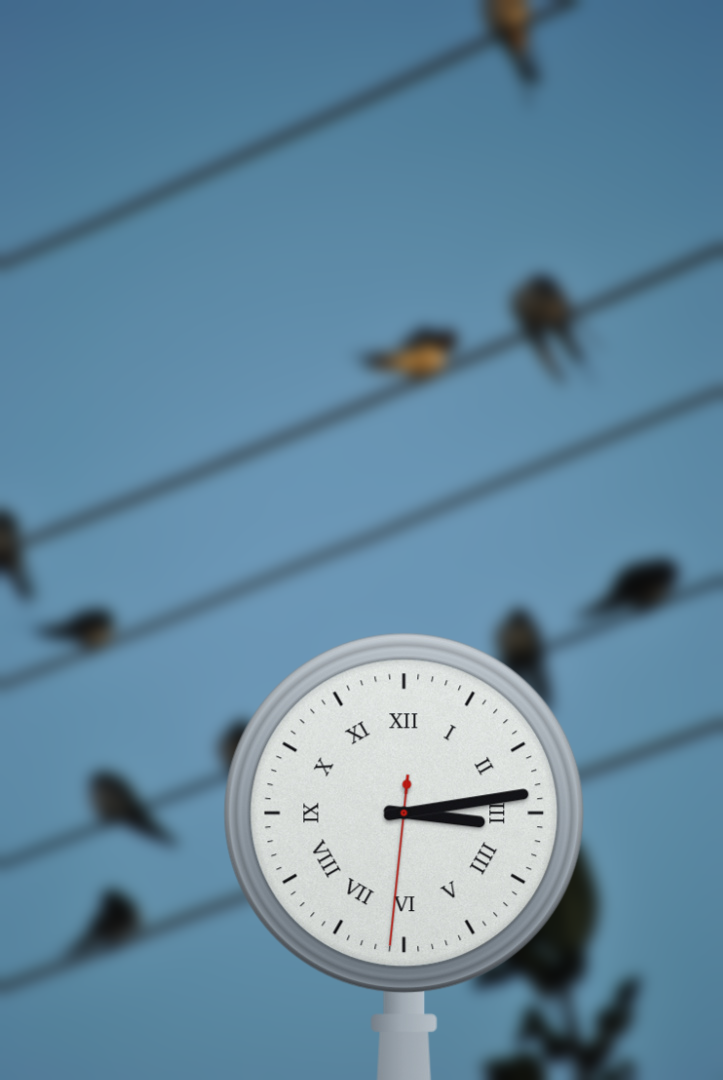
3.13.31
